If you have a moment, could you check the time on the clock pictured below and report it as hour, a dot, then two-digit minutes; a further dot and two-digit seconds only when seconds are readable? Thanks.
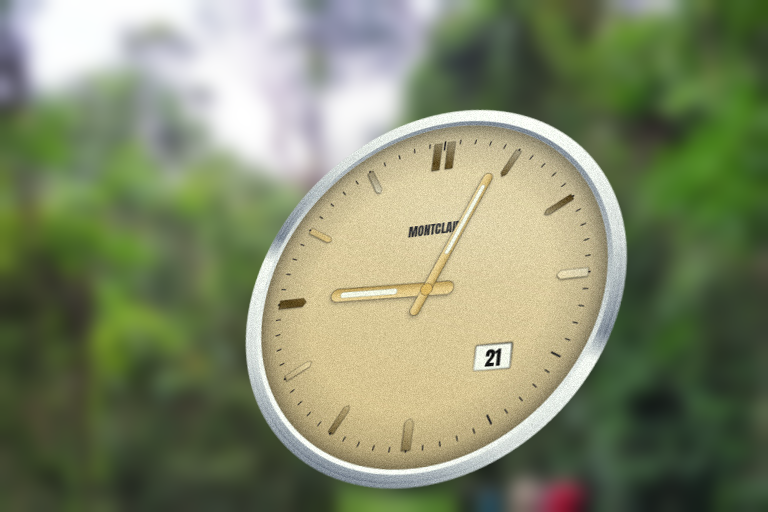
9.04
